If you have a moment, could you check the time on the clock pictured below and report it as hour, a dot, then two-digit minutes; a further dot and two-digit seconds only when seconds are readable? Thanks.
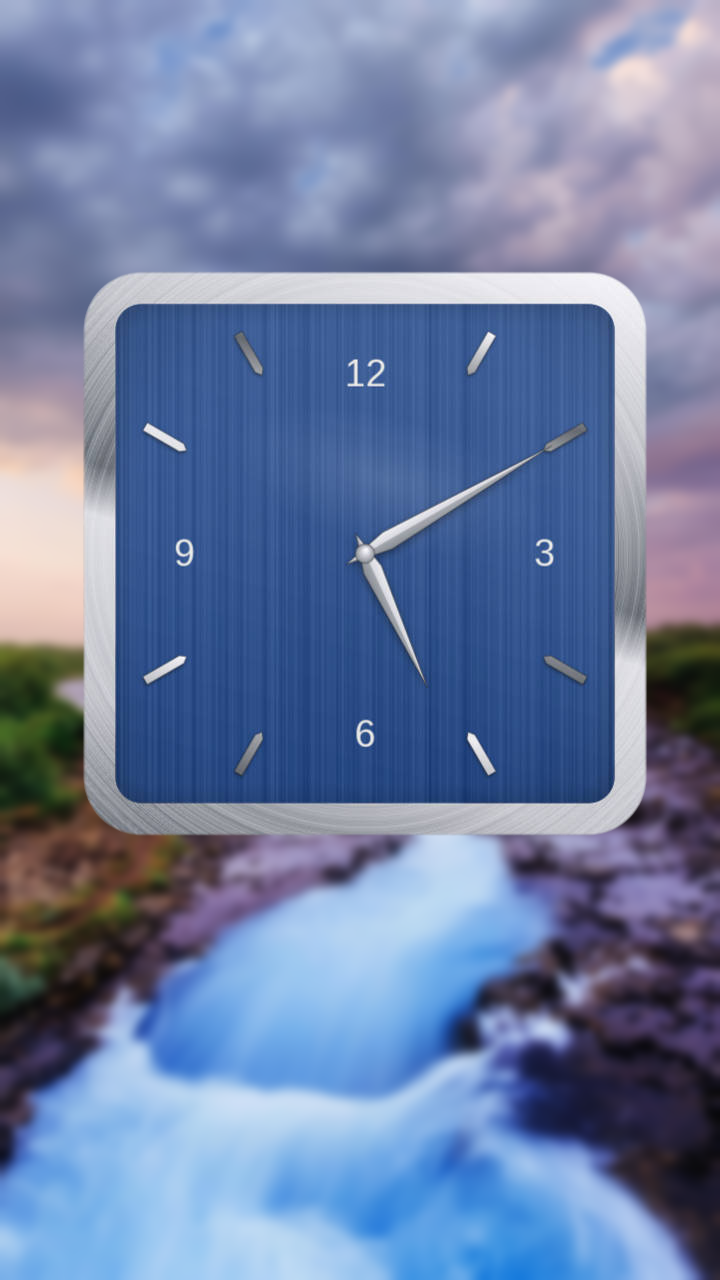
5.10
